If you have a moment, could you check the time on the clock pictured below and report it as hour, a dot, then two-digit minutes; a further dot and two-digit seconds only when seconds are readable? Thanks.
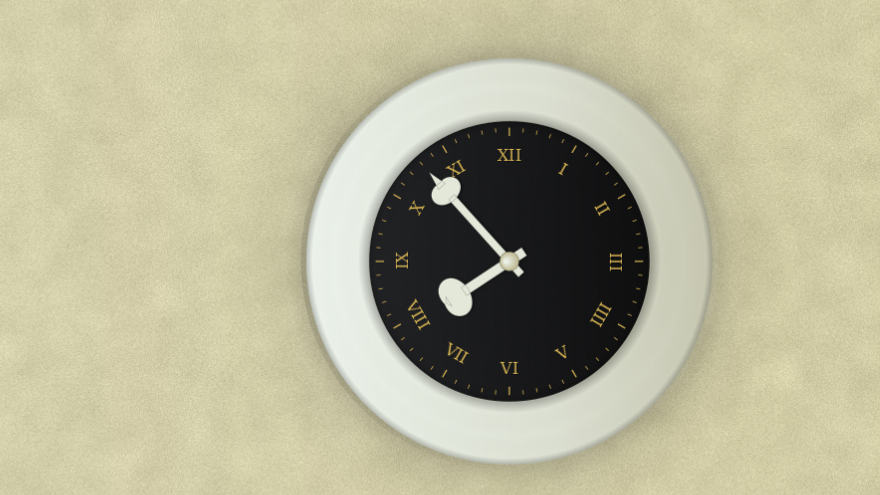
7.53
